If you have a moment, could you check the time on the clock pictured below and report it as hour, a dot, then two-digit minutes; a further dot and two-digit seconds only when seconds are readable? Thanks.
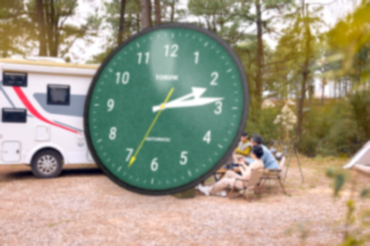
2.13.34
